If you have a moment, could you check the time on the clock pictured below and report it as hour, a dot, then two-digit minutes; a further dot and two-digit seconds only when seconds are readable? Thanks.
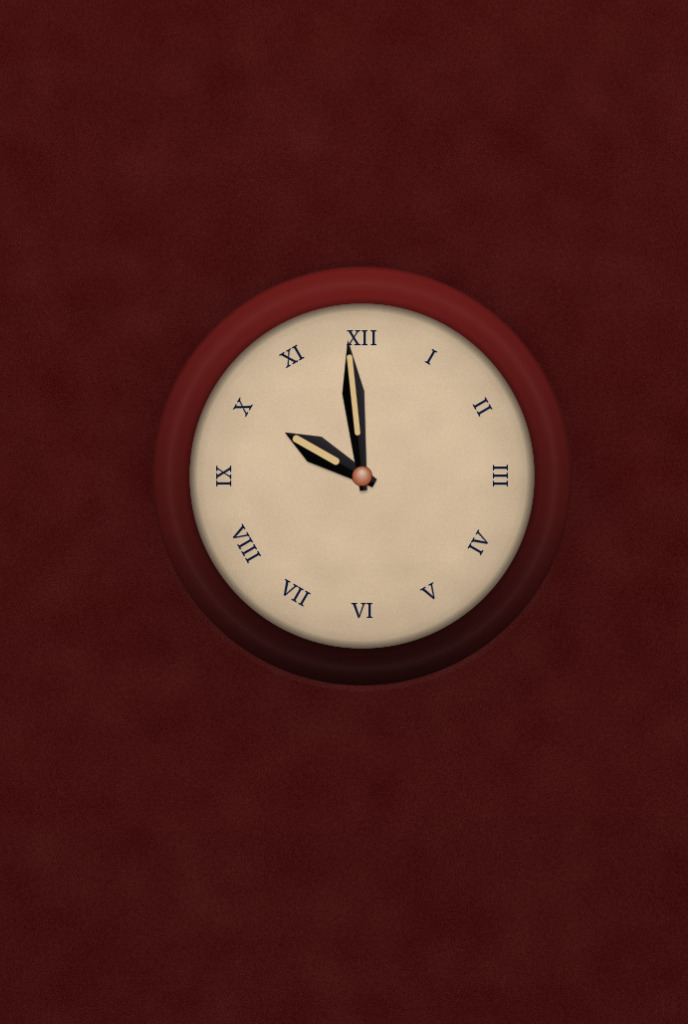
9.59
